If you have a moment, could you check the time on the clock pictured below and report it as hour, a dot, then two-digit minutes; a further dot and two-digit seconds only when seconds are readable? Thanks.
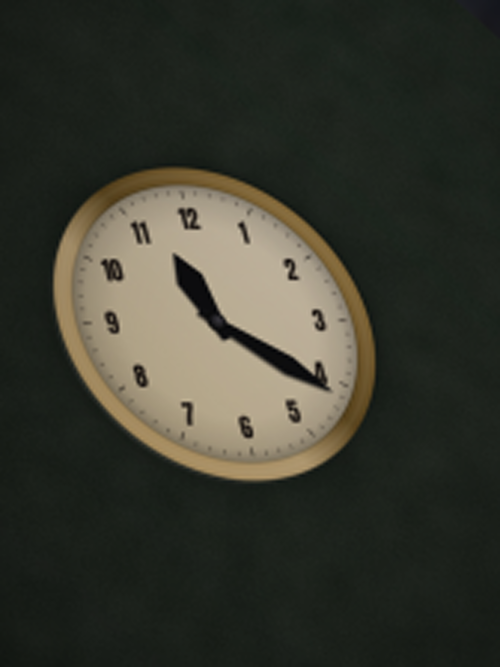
11.21
